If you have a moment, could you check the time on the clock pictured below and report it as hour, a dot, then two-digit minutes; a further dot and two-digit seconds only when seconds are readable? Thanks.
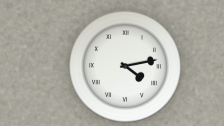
4.13
